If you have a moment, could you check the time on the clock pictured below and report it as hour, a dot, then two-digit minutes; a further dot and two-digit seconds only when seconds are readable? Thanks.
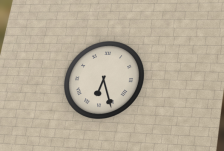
6.26
